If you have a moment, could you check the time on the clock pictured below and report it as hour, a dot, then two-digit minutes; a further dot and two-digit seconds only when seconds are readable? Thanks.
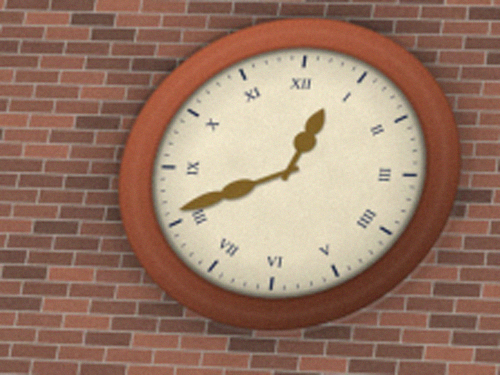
12.41
